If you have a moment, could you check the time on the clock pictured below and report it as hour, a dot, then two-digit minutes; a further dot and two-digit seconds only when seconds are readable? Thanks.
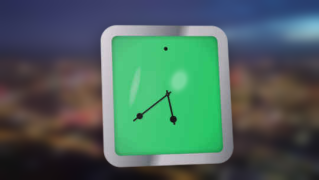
5.39
